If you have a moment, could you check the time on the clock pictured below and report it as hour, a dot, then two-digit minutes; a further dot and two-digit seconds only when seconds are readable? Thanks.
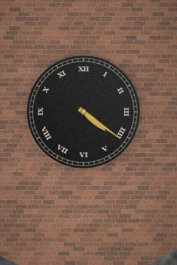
4.21
